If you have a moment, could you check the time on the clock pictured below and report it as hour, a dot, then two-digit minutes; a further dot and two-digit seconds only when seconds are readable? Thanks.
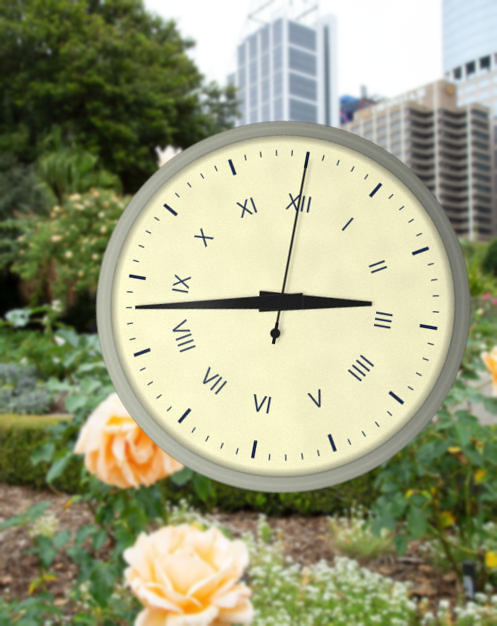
2.43.00
